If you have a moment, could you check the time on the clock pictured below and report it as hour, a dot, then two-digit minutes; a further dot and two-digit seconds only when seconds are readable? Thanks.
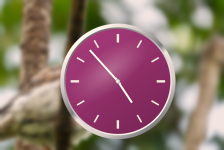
4.53
